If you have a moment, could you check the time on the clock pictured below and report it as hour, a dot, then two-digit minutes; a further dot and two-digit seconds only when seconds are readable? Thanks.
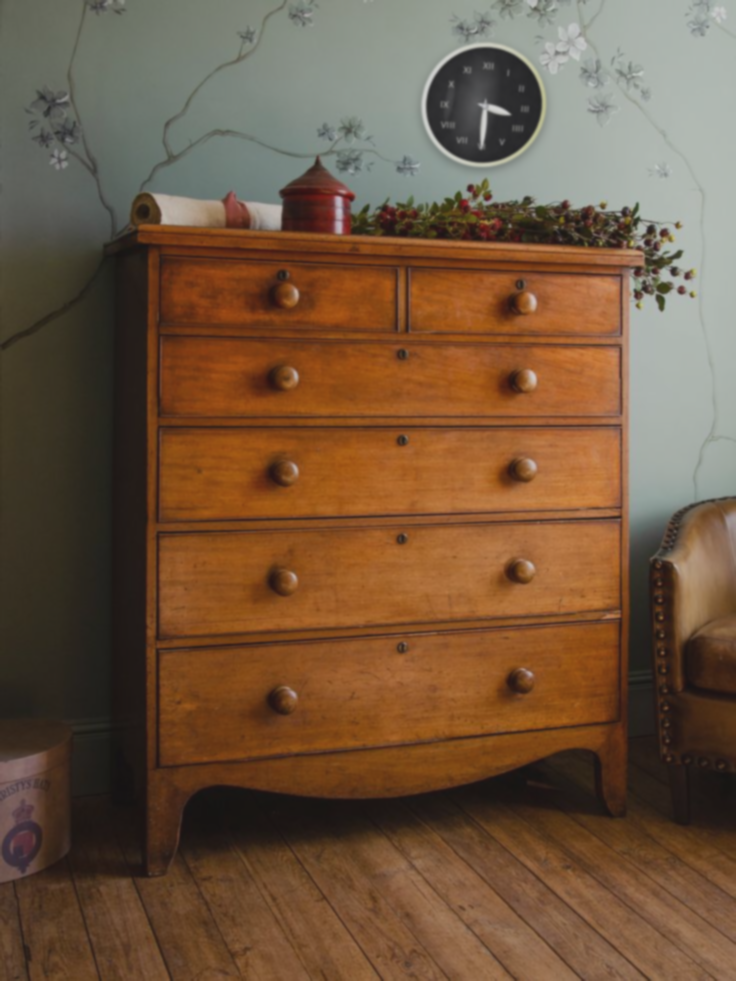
3.30
